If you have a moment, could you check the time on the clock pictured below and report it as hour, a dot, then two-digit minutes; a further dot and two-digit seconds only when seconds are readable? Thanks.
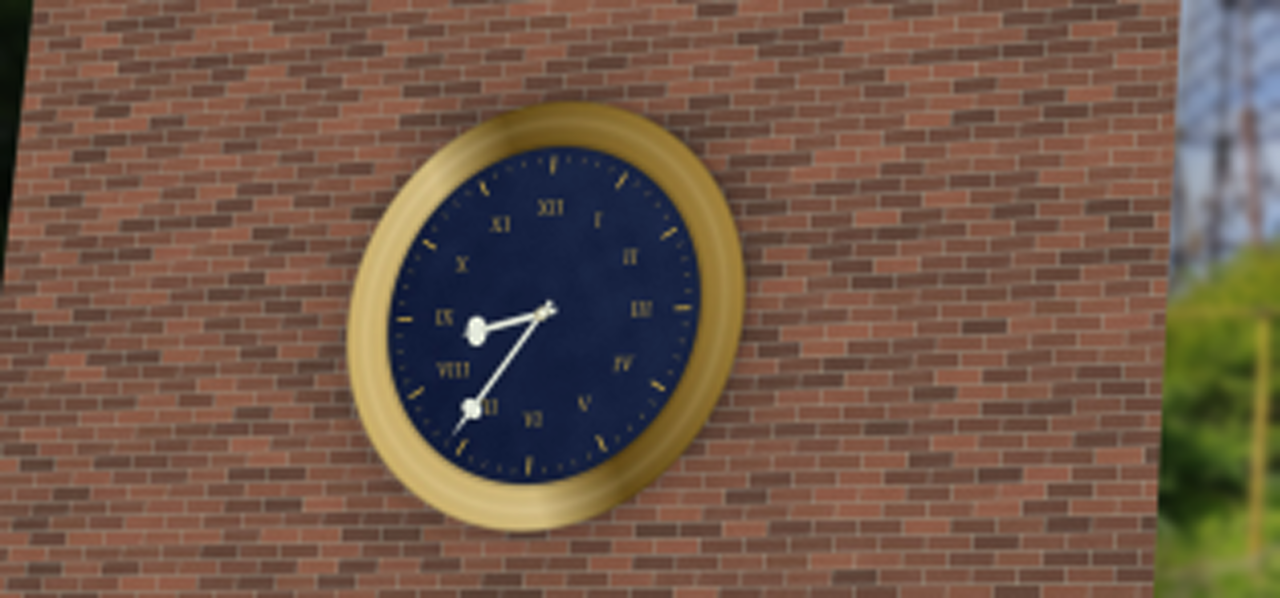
8.36
